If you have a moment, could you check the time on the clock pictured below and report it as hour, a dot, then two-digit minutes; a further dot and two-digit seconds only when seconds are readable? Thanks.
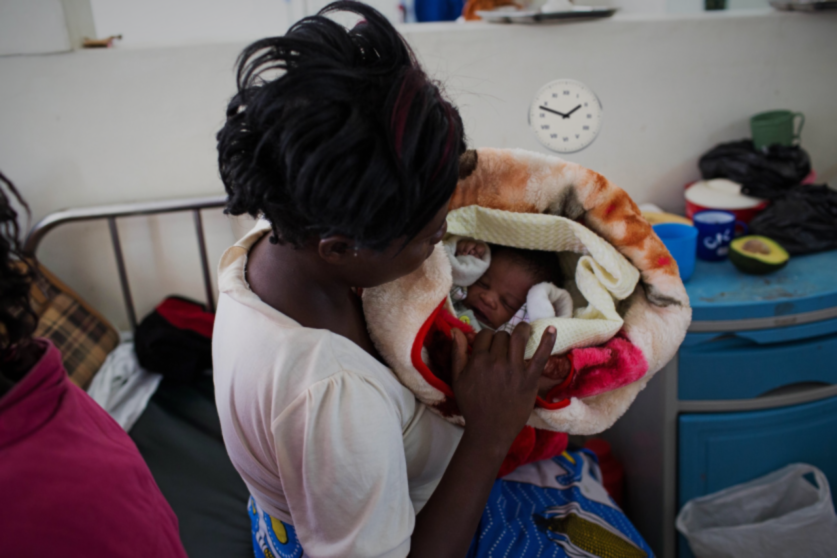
1.48
